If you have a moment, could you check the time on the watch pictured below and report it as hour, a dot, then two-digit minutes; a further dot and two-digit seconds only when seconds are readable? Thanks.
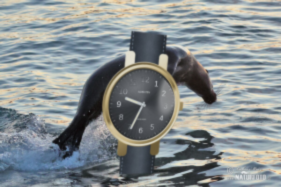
9.34
